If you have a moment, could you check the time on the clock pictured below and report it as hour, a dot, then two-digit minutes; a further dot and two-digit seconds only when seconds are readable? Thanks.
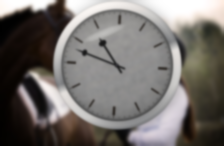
10.48
